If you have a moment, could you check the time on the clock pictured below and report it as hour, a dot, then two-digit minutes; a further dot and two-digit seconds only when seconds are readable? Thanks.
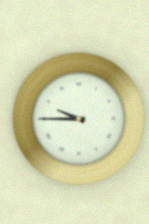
9.45
